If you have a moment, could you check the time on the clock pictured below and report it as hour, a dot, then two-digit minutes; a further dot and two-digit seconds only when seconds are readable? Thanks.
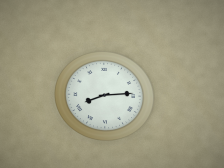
8.14
